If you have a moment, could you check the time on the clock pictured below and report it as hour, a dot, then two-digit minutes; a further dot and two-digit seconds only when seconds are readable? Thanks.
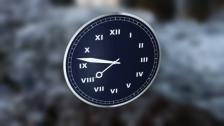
7.47
